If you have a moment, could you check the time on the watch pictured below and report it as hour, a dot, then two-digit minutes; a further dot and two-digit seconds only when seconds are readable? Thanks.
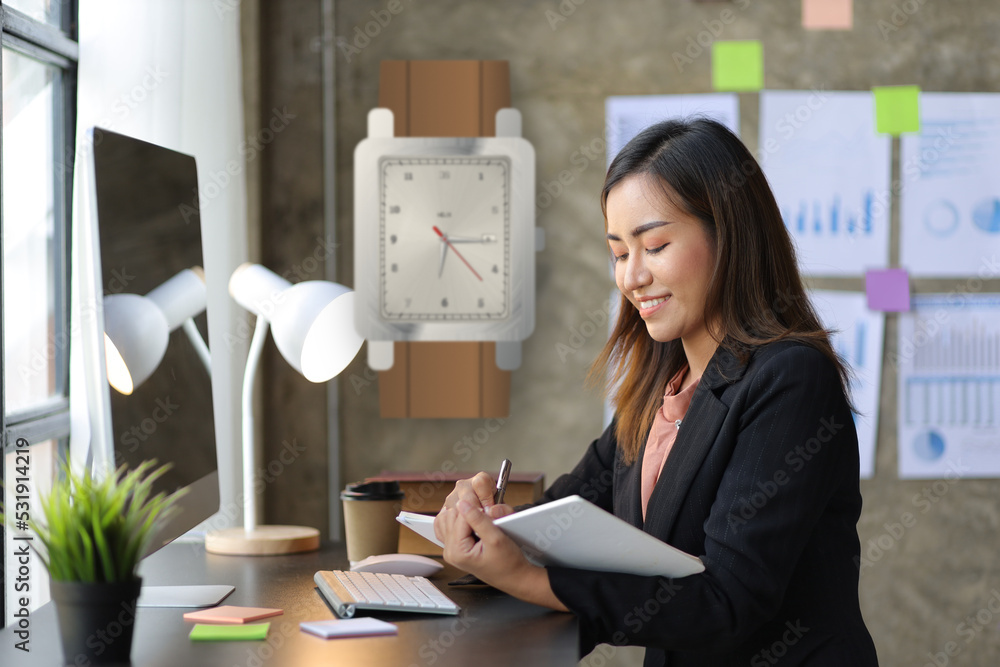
6.15.23
